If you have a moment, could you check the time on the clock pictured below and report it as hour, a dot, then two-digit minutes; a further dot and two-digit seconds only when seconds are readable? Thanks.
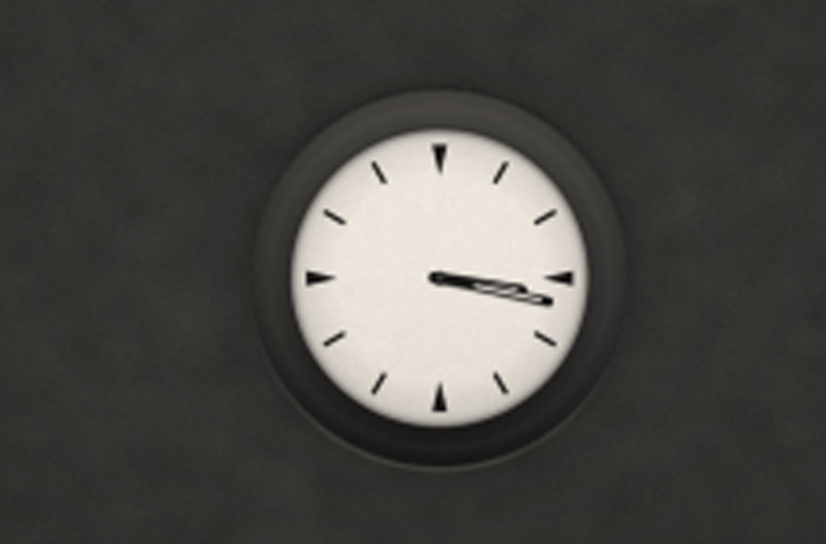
3.17
